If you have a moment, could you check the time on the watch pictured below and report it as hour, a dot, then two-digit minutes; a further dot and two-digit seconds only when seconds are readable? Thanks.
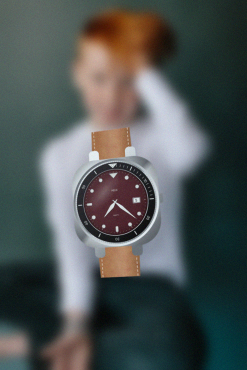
7.22
